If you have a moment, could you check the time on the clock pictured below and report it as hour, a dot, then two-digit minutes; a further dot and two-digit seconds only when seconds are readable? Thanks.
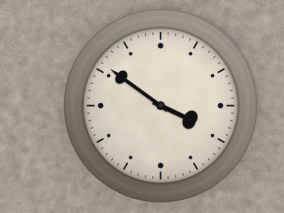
3.51
